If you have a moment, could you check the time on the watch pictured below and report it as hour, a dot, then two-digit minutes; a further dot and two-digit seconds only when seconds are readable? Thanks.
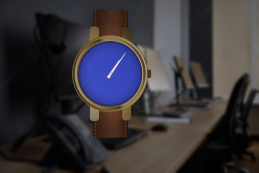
1.06
